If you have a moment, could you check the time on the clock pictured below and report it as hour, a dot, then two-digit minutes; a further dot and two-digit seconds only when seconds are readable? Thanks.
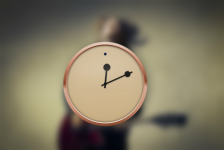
12.11
